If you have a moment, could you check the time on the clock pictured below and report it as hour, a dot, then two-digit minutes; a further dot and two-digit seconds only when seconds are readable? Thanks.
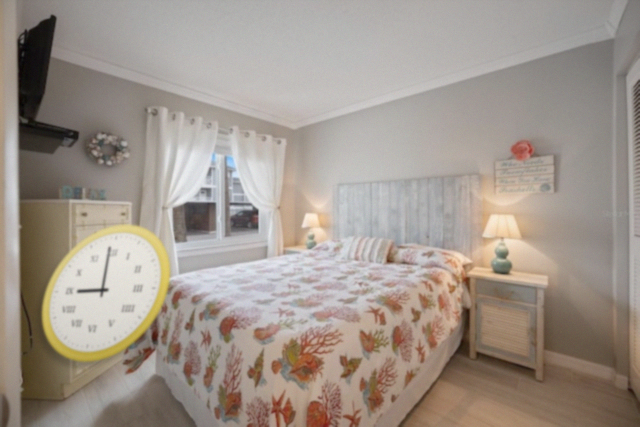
8.59
